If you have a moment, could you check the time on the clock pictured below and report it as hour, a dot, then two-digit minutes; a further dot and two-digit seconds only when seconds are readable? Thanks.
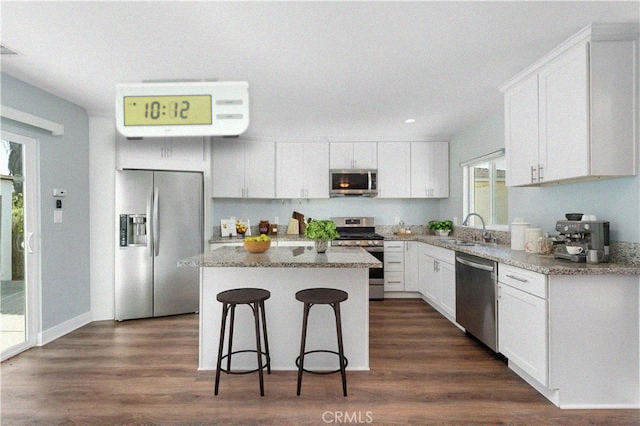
10.12
